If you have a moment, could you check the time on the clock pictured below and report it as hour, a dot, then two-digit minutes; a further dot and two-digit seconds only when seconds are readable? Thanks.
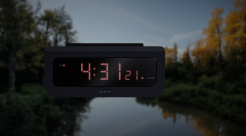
4.31.21
